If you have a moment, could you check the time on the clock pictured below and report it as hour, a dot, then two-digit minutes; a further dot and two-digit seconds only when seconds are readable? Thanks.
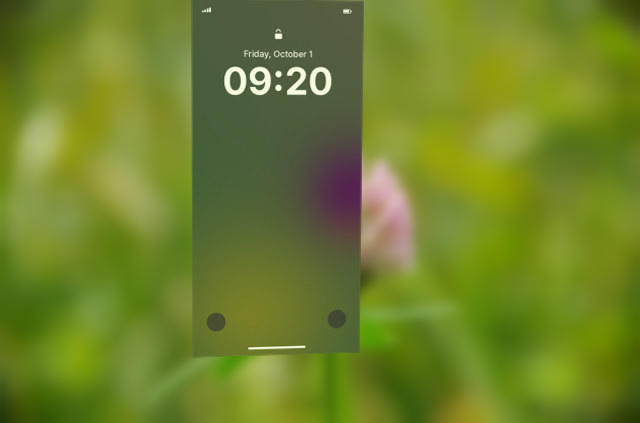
9.20
